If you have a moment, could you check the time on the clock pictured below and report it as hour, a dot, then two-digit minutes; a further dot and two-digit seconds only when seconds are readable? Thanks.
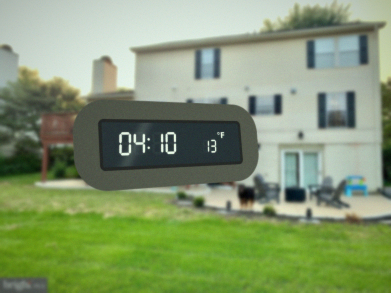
4.10
